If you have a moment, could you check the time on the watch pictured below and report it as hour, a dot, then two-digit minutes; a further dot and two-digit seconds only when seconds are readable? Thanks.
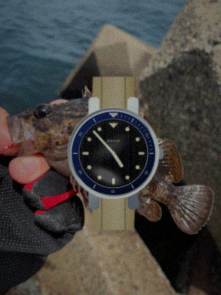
4.53
